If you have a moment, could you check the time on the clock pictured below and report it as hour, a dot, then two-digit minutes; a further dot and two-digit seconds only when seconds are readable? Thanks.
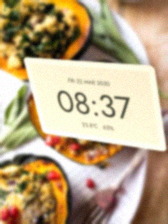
8.37
